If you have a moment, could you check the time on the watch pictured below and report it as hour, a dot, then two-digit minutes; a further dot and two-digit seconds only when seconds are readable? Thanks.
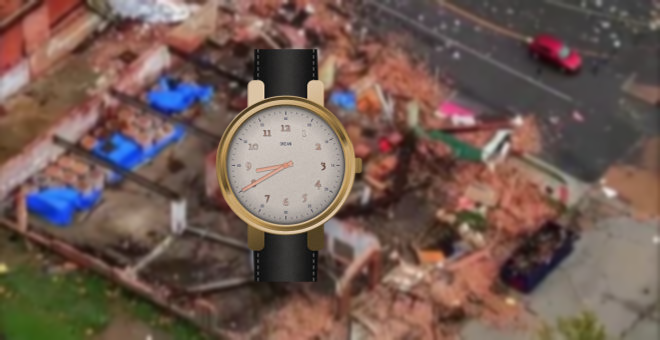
8.40
